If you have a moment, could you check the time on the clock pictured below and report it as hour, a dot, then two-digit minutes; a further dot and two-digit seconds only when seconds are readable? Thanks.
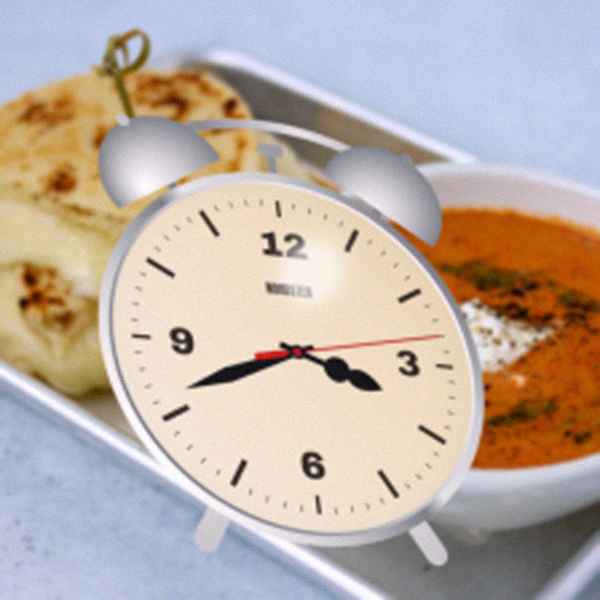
3.41.13
